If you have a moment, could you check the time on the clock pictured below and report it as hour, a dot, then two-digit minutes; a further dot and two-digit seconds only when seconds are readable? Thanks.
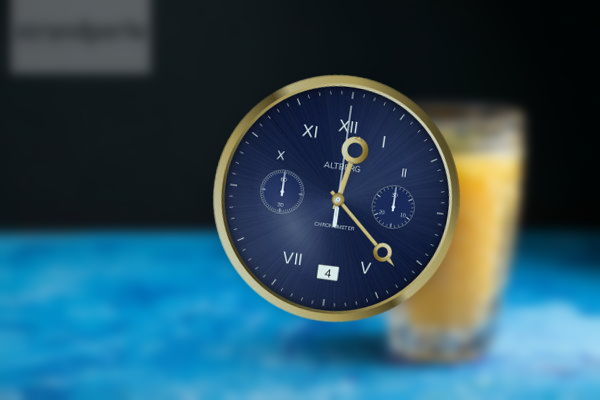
12.22
